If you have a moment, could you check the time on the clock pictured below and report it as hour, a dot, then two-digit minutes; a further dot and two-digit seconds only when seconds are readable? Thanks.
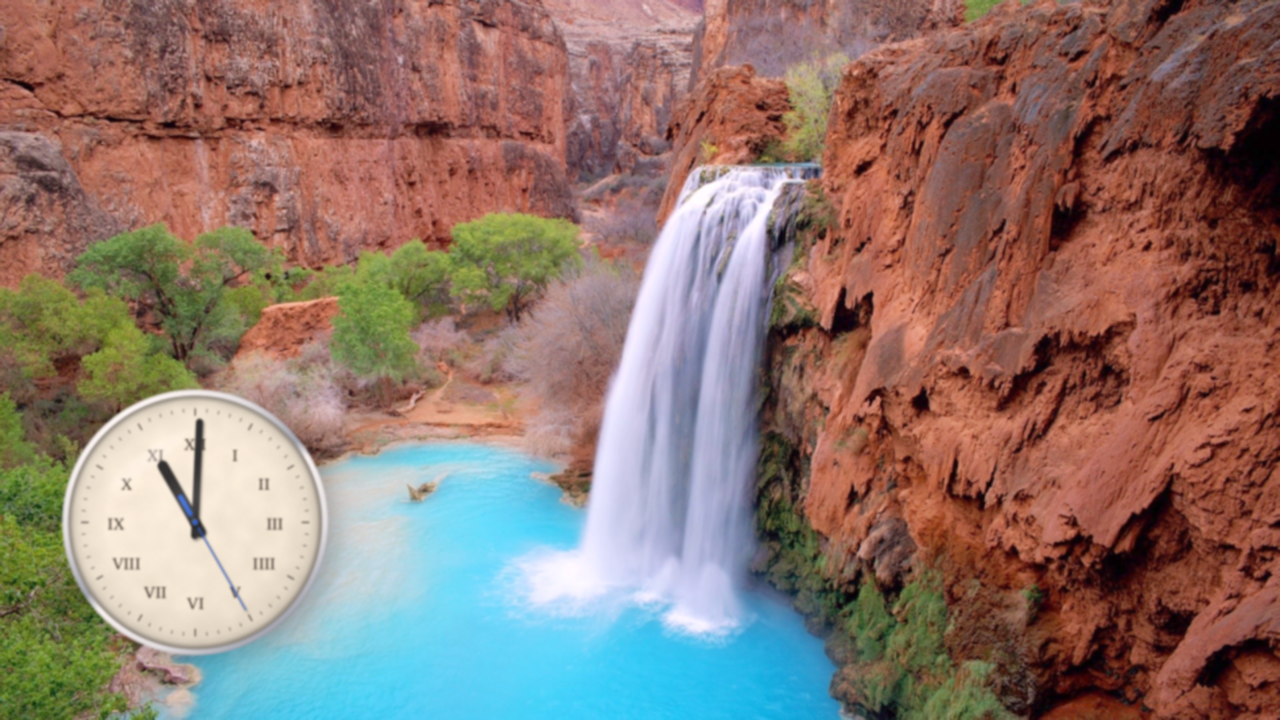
11.00.25
